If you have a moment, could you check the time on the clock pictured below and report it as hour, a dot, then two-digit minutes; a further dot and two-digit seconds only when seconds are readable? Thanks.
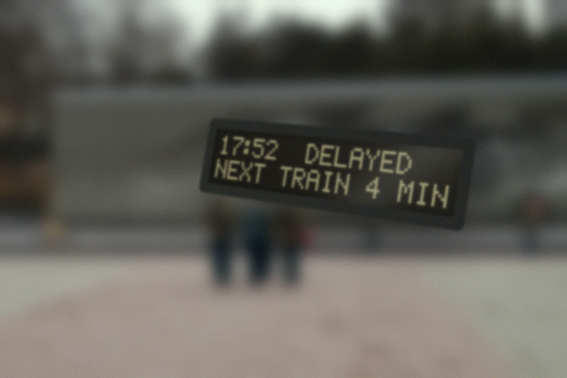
17.52
